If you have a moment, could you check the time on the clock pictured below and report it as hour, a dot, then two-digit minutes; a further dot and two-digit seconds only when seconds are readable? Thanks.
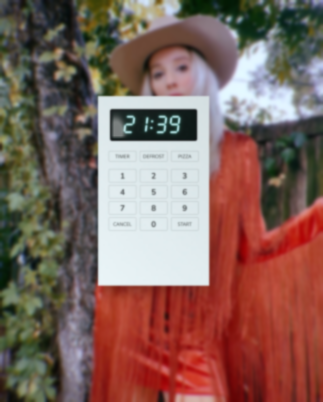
21.39
